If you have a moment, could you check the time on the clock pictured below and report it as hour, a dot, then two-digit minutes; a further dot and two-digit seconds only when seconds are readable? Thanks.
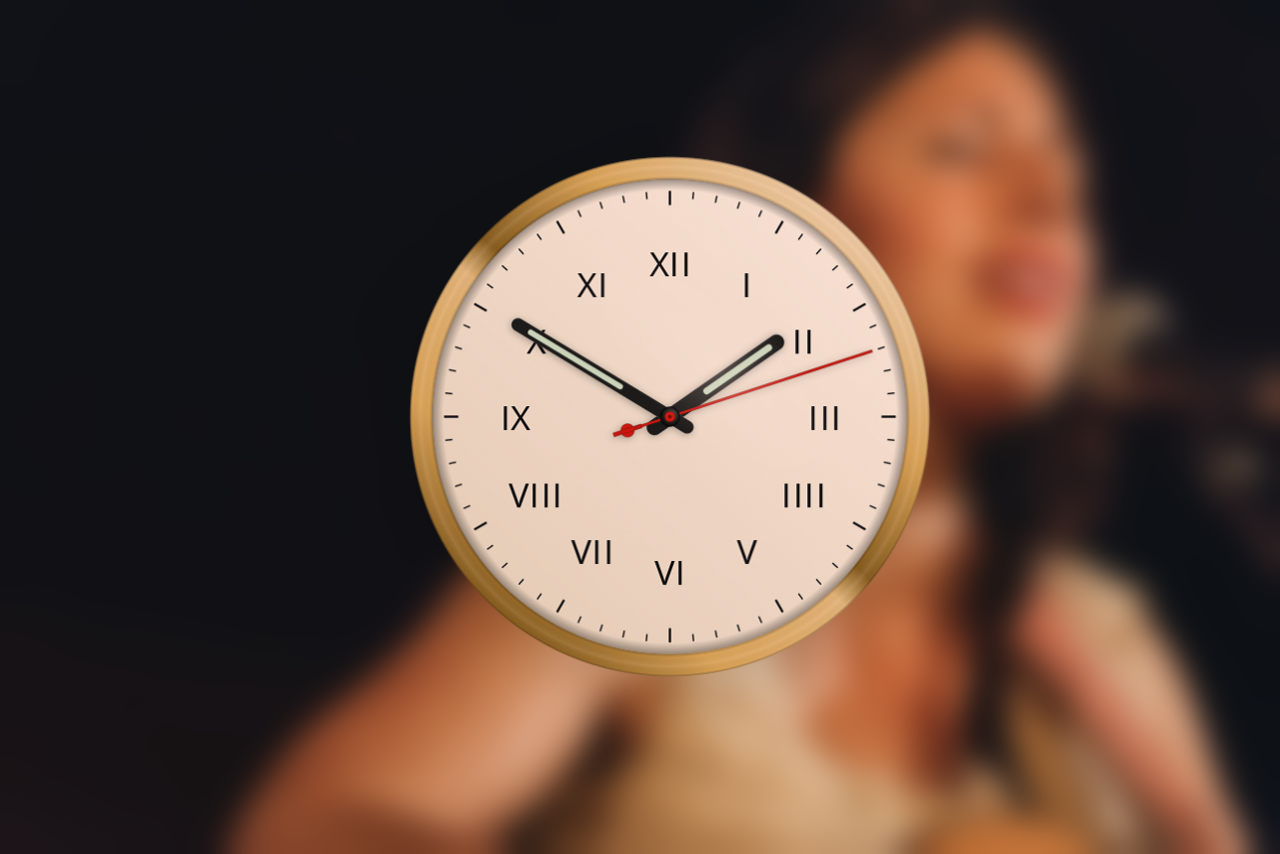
1.50.12
